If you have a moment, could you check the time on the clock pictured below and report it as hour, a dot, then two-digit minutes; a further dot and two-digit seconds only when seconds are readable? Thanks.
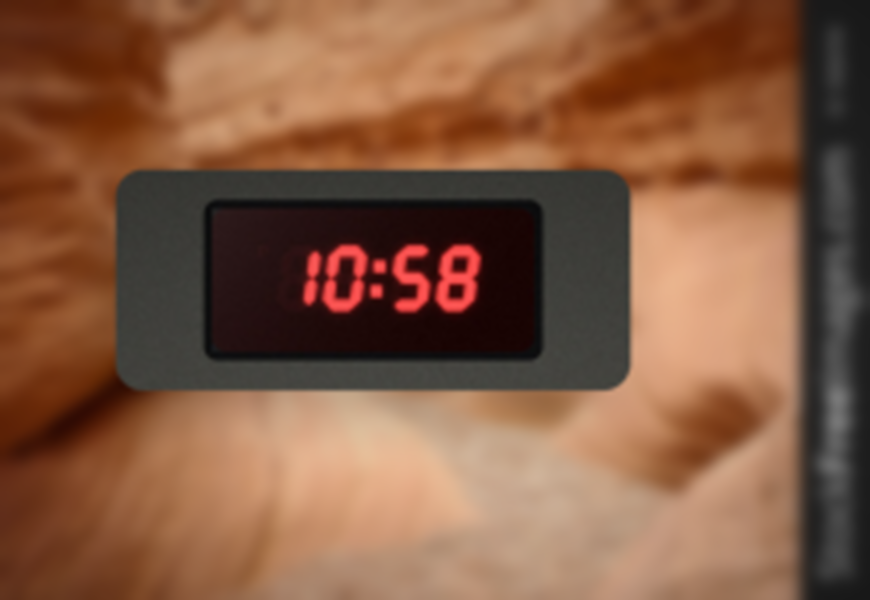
10.58
